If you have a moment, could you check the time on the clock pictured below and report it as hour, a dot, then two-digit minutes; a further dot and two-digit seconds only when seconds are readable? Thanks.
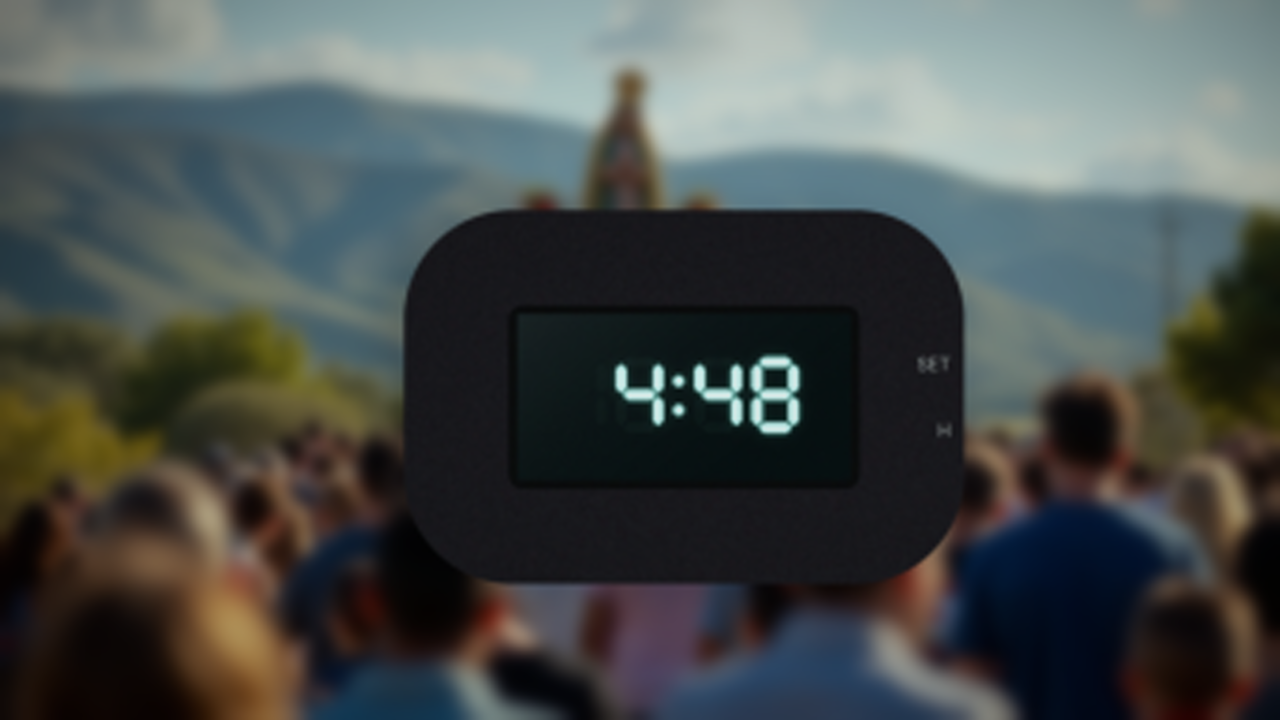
4.48
